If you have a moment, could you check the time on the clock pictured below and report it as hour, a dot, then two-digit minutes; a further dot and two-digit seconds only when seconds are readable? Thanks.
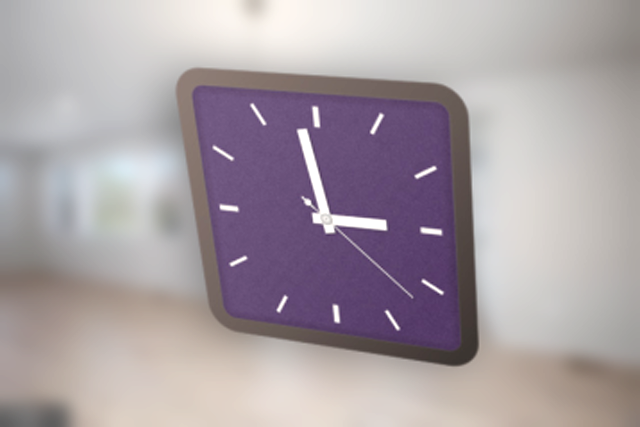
2.58.22
